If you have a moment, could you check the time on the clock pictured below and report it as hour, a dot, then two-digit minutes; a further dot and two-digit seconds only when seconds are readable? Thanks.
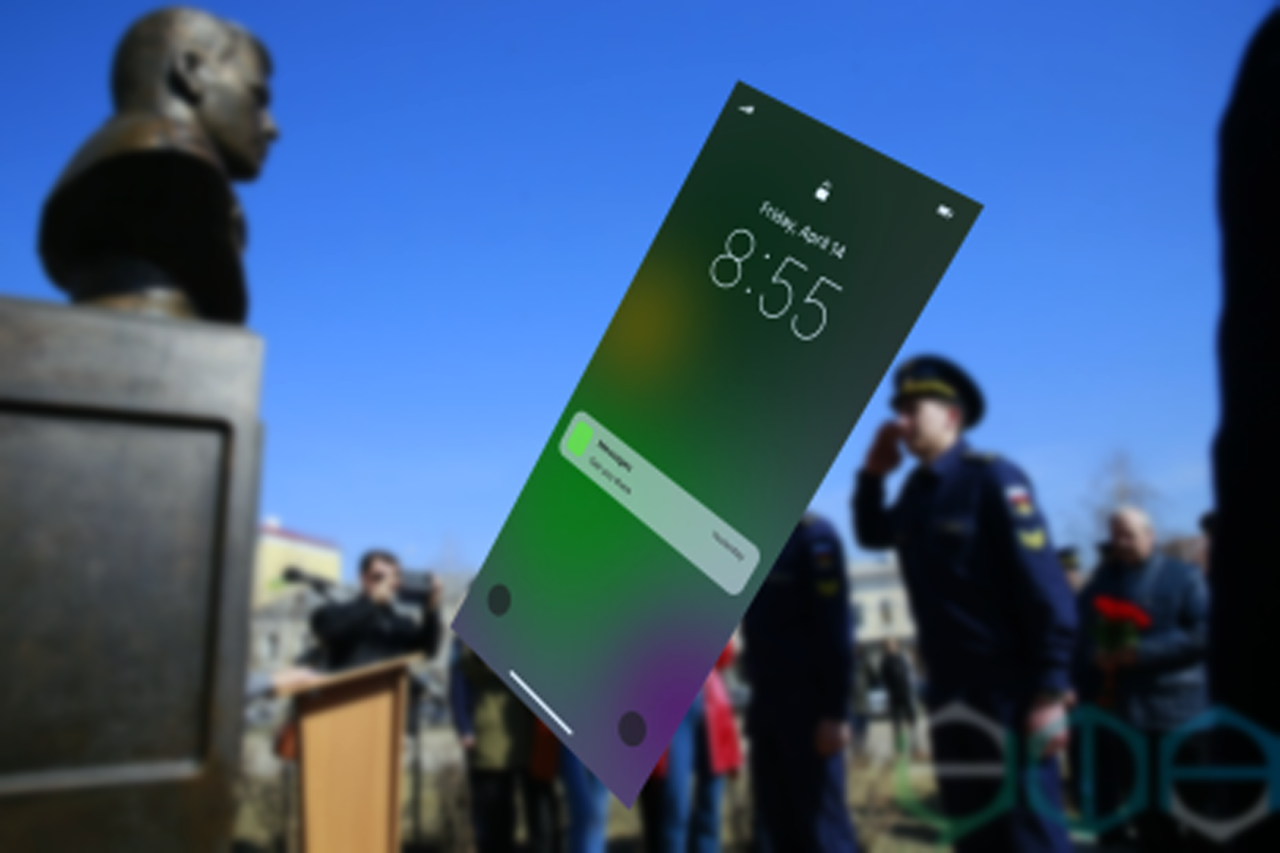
8.55
